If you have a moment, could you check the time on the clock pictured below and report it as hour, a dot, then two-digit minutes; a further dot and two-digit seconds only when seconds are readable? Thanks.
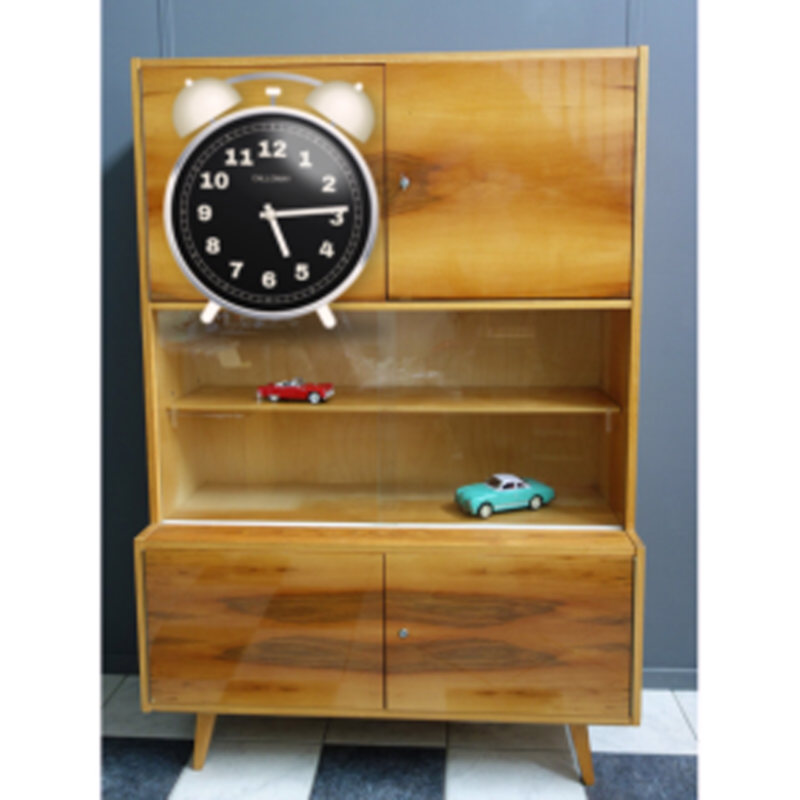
5.14
